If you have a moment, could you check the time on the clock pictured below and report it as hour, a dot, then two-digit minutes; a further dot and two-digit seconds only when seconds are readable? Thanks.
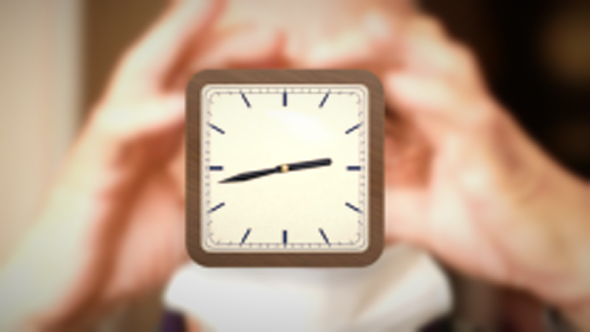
2.43
